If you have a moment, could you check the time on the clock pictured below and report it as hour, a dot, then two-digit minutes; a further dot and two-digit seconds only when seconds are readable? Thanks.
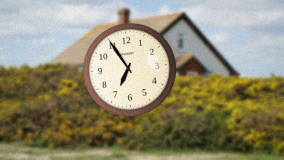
6.55
